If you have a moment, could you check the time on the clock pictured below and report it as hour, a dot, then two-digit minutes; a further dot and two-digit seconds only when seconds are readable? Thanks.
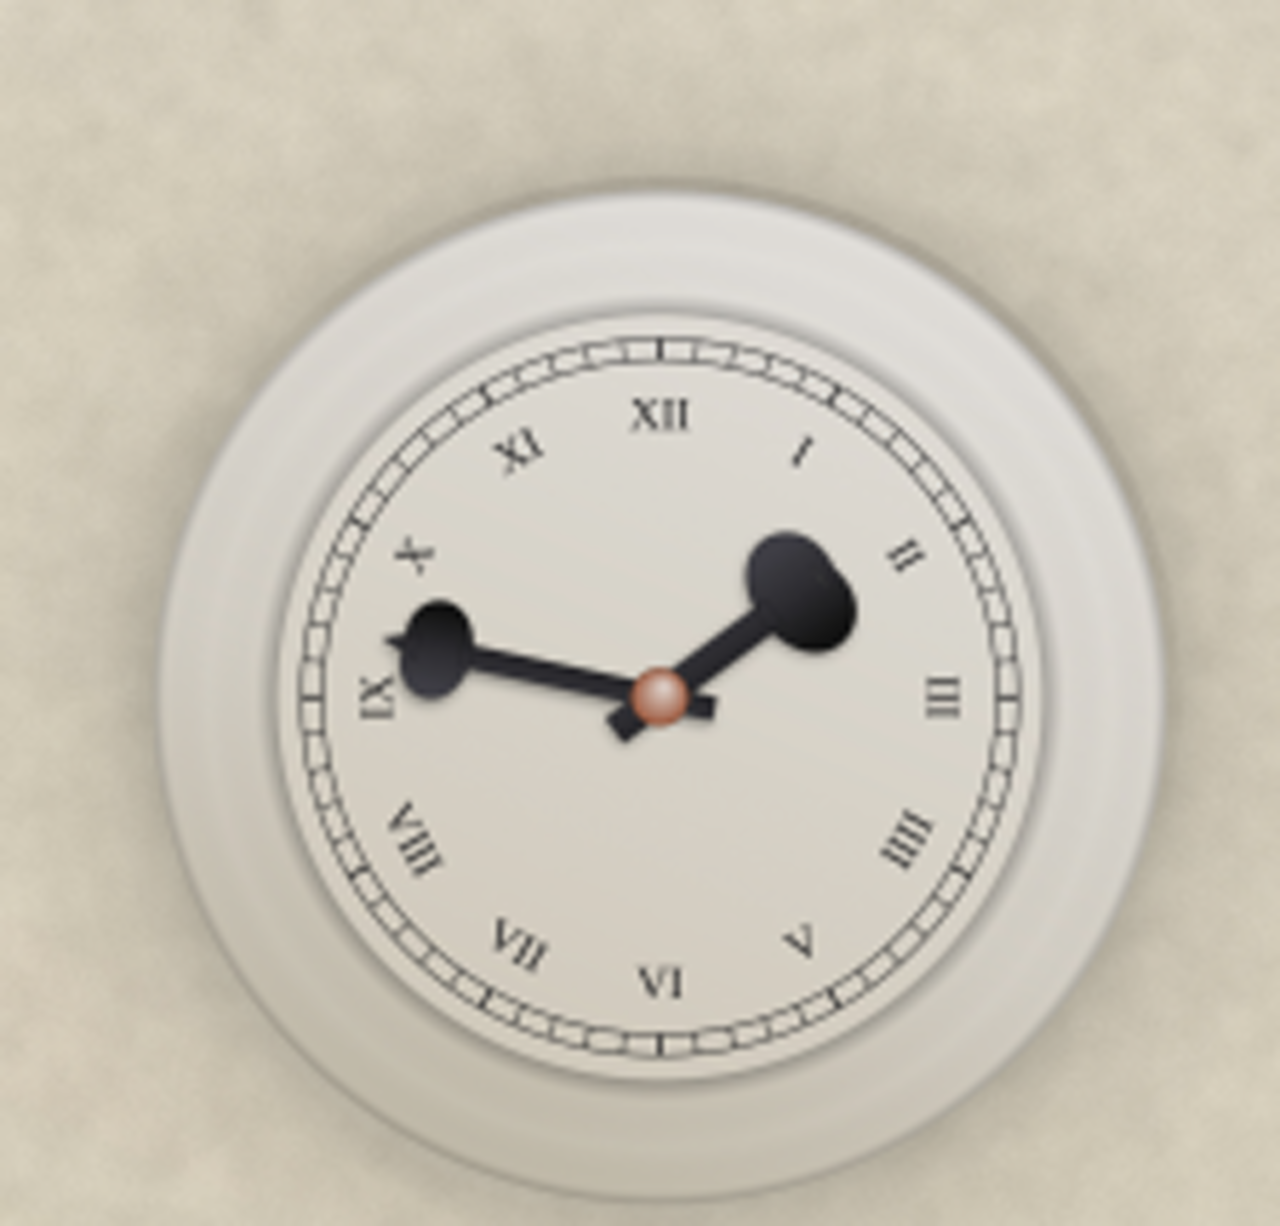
1.47
